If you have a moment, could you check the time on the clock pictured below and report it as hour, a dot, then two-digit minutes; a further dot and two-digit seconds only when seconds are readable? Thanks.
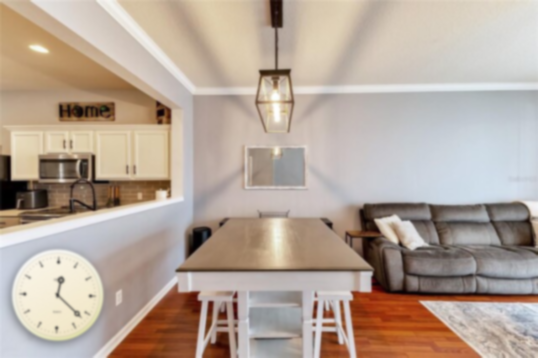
12.22
